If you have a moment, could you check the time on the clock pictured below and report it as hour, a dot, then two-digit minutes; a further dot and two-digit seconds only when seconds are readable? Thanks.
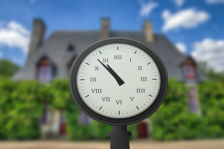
10.53
